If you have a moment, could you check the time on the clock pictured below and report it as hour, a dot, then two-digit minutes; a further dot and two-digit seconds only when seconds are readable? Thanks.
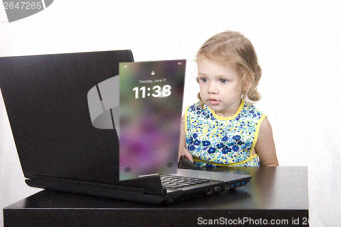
11.38
